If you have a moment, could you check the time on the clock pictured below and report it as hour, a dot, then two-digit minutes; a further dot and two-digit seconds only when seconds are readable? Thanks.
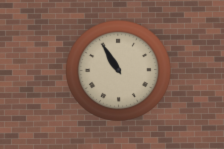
10.55
